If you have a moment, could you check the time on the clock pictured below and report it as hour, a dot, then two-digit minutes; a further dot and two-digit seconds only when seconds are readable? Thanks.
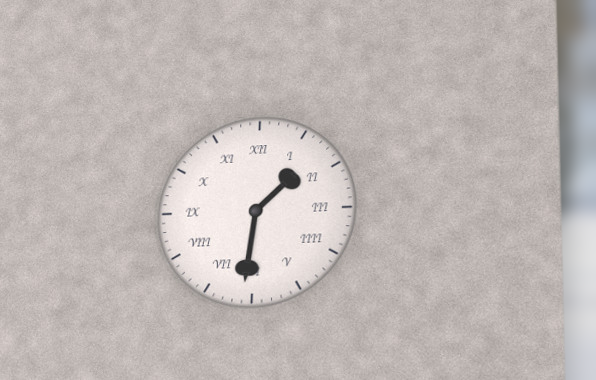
1.31
